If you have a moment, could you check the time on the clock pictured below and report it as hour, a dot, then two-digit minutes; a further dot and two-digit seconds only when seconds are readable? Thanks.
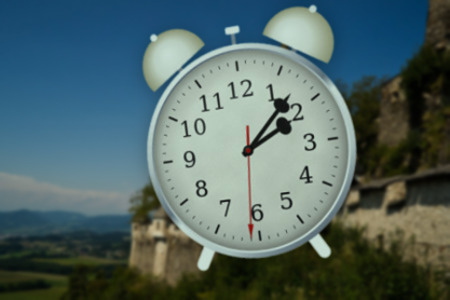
2.07.31
